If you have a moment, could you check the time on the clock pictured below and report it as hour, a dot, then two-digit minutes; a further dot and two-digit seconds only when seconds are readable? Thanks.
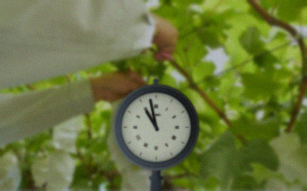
10.58
